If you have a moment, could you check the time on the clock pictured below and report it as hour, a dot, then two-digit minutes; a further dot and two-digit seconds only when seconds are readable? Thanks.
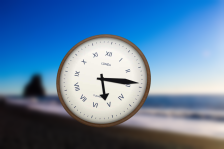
5.14
